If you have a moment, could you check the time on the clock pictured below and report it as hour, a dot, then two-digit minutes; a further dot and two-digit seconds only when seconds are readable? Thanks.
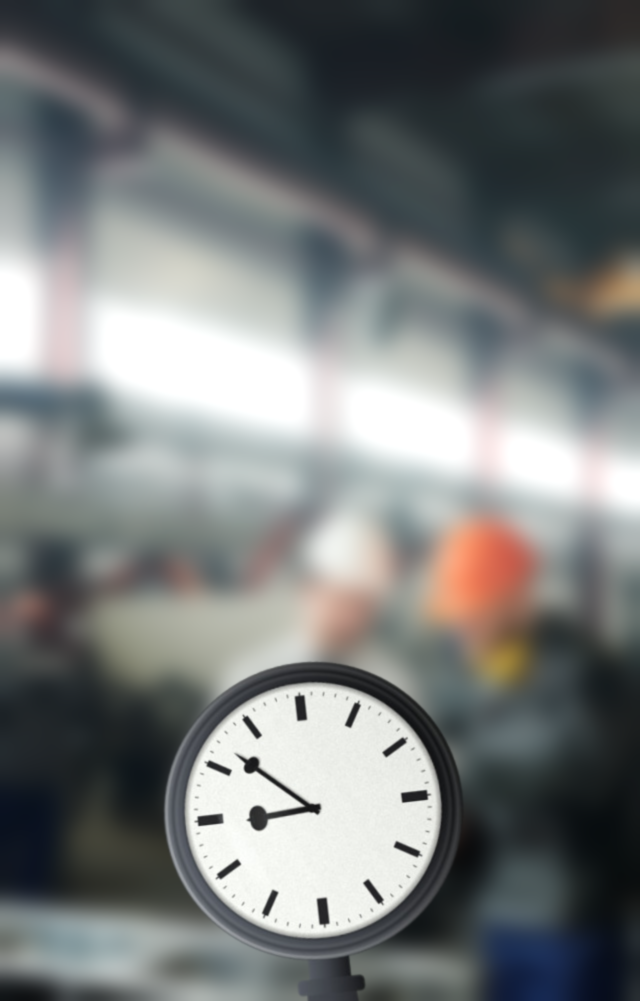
8.52
